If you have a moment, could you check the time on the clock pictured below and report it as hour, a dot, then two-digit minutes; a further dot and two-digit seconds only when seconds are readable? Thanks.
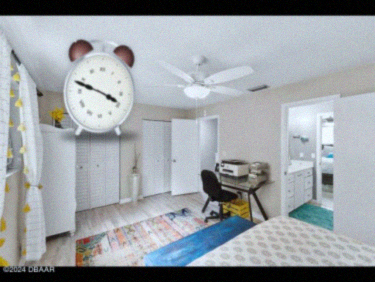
3.48
